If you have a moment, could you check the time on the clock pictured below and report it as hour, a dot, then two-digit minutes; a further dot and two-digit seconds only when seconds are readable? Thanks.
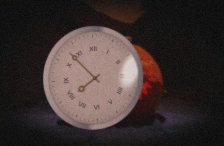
7.53
